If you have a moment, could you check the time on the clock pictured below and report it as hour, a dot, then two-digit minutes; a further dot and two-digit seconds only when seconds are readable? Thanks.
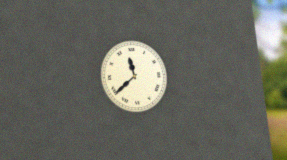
11.39
